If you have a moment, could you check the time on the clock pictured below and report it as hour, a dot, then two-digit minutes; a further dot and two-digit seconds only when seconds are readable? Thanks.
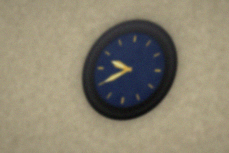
9.40
